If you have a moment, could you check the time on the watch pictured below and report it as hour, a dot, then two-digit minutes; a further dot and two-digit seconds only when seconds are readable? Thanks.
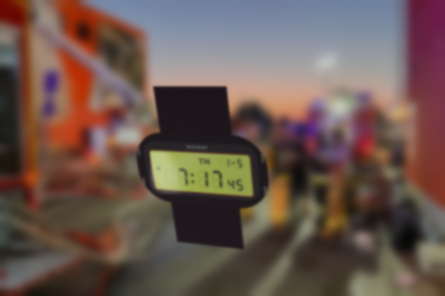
7.17.45
